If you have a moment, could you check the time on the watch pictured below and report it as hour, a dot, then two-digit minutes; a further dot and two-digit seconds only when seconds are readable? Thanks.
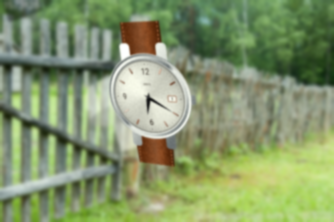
6.20
